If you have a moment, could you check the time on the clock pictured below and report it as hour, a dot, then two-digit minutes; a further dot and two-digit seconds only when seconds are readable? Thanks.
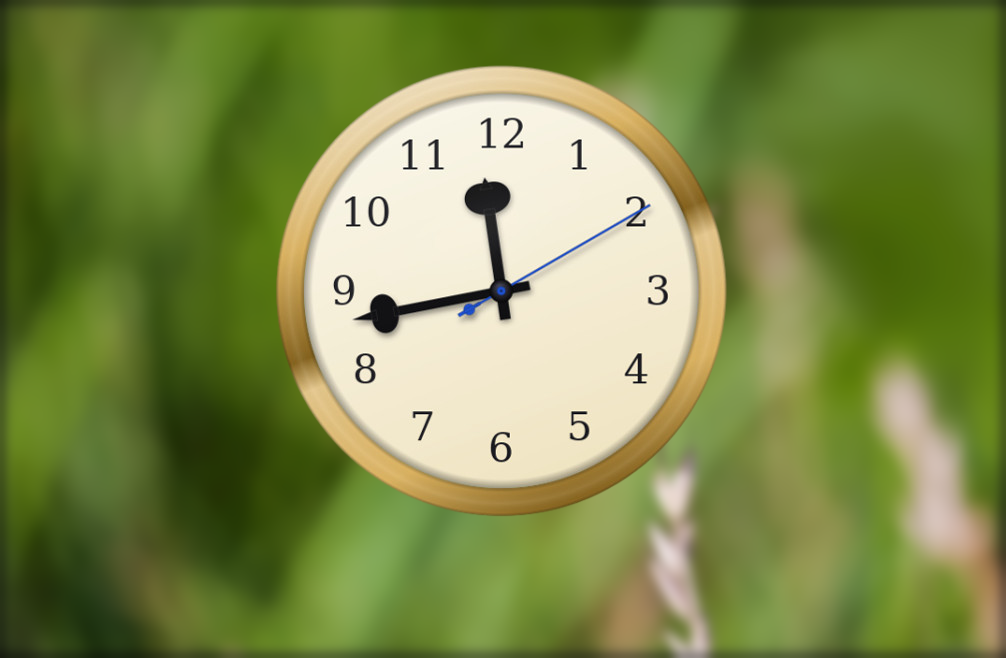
11.43.10
